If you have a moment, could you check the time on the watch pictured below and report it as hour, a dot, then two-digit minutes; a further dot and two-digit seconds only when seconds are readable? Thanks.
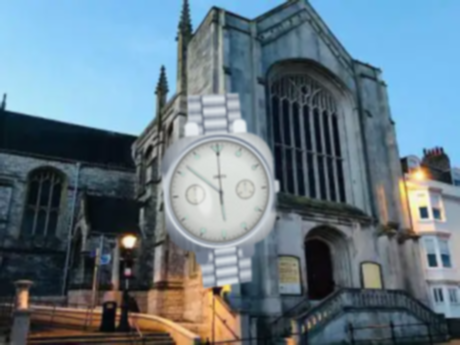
5.52
